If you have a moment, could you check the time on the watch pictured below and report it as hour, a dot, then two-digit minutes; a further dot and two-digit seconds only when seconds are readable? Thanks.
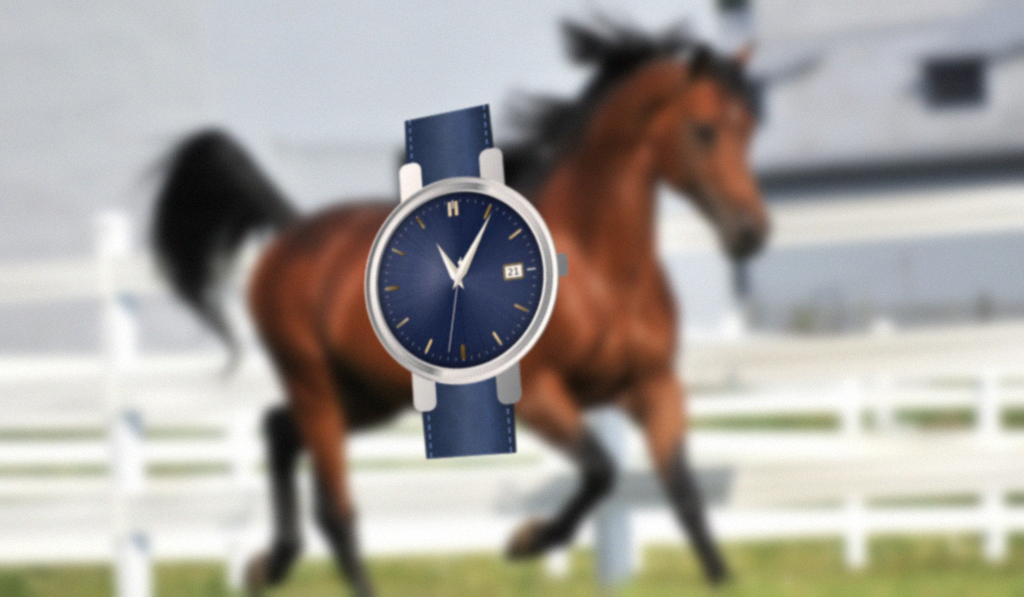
11.05.32
